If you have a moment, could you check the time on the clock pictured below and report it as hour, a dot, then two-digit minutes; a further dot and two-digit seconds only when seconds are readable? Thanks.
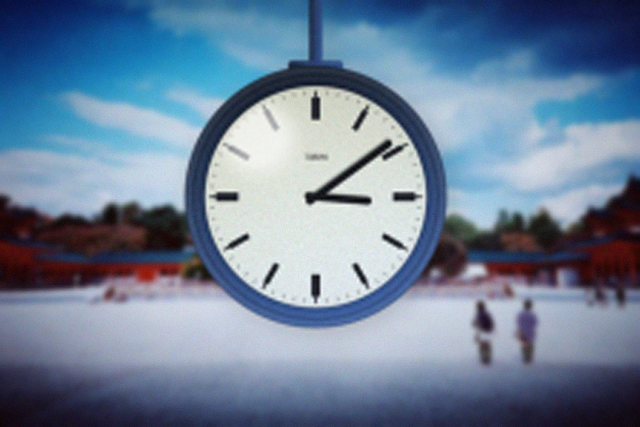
3.09
